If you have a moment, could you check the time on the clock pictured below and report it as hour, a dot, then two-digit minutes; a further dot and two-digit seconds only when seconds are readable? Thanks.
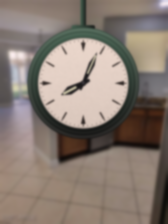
8.04
